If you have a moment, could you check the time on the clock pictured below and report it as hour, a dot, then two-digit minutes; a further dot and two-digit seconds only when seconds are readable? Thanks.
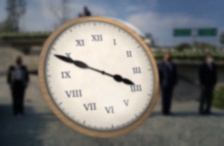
3.49
